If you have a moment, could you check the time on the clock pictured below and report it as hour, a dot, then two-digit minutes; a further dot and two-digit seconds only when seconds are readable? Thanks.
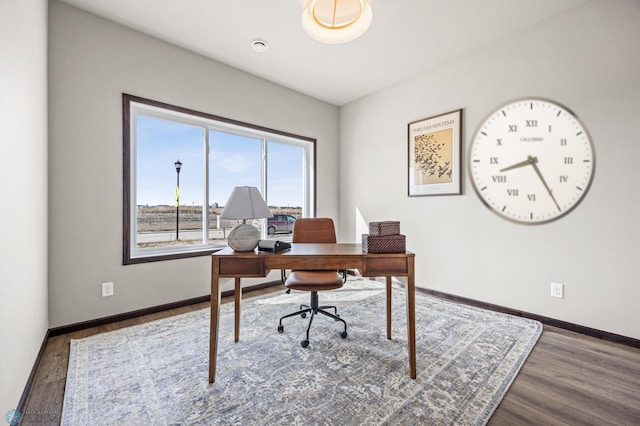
8.25
